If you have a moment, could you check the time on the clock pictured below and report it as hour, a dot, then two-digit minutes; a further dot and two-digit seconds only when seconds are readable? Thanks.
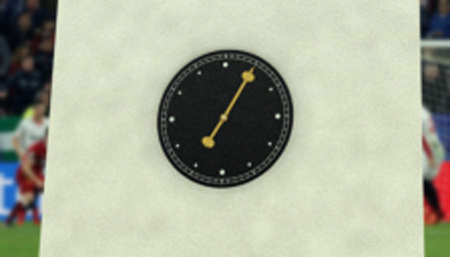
7.05
